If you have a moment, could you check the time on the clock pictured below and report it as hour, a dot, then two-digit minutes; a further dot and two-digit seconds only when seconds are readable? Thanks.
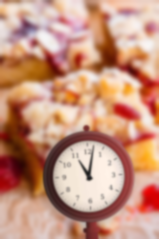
11.02
